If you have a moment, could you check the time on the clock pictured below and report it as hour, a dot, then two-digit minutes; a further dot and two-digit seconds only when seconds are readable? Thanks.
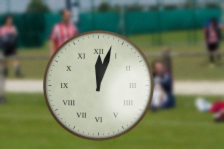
12.03
